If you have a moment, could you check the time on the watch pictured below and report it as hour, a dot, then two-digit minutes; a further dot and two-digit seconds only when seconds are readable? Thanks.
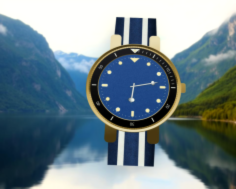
6.13
